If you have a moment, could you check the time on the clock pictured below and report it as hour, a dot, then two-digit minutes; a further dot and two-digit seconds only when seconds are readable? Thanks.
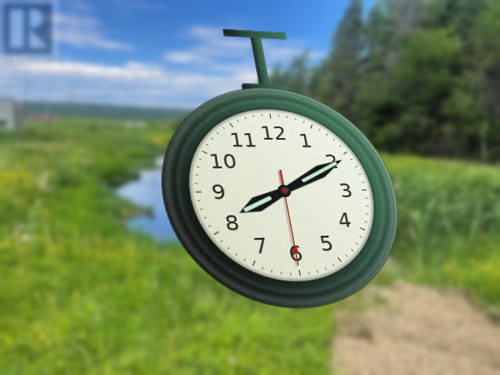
8.10.30
